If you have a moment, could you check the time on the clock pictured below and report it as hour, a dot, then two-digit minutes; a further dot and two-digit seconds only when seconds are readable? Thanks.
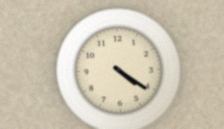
4.21
